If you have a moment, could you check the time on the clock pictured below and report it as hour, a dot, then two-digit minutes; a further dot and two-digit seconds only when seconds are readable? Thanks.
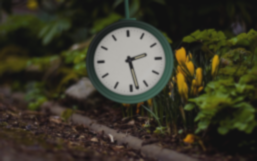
2.28
